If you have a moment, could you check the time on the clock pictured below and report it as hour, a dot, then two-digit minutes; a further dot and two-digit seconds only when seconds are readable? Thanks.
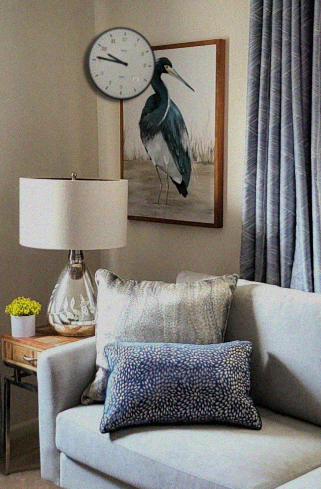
9.46
